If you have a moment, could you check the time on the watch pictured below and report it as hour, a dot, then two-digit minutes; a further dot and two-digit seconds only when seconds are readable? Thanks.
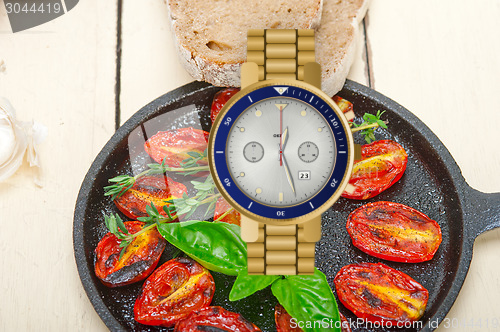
12.27
